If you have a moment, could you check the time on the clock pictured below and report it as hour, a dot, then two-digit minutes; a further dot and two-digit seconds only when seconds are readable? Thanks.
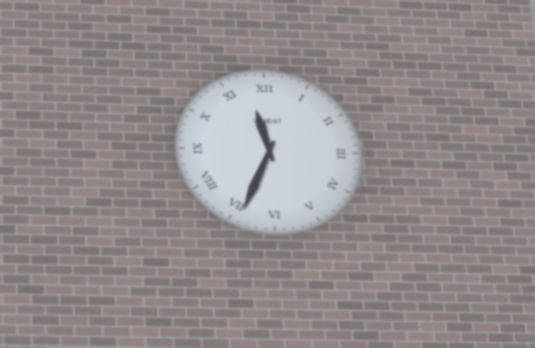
11.34
